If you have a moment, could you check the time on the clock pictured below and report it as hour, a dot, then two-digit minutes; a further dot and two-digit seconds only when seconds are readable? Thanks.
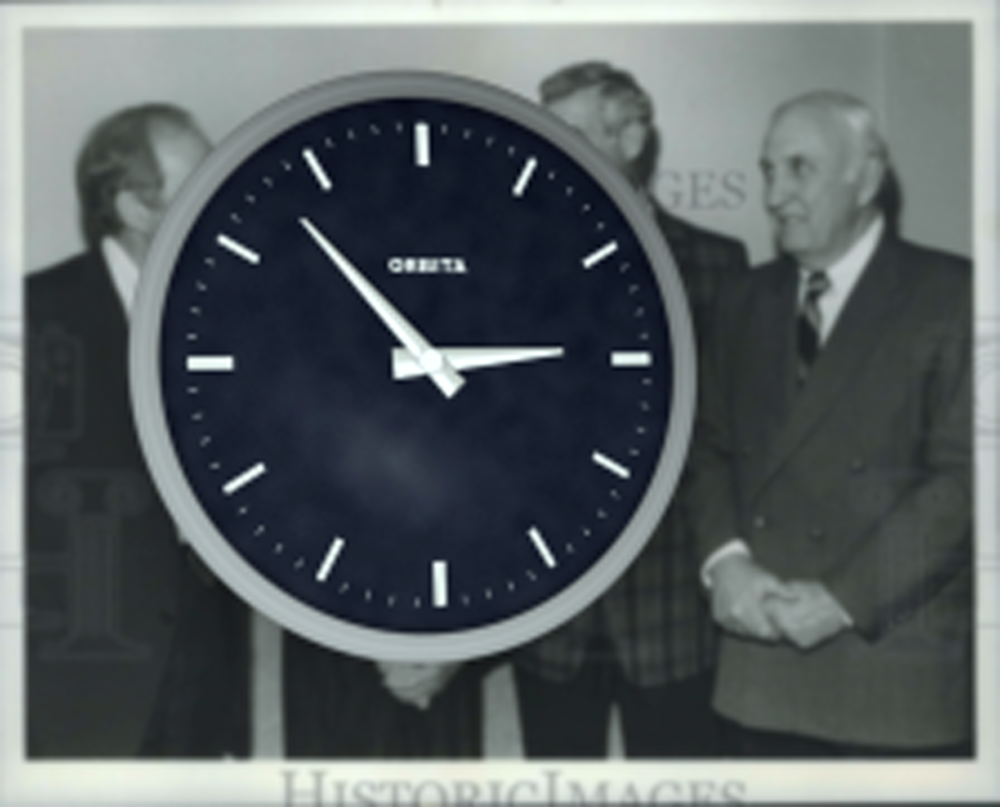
2.53
